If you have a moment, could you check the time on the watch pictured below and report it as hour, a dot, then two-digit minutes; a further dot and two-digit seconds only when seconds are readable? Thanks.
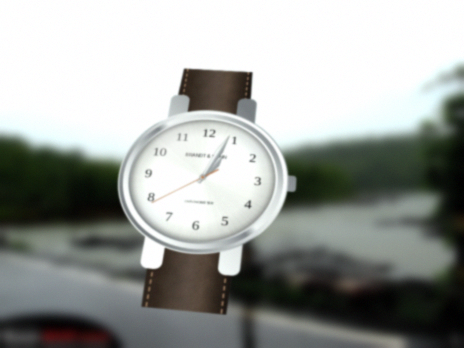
1.03.39
